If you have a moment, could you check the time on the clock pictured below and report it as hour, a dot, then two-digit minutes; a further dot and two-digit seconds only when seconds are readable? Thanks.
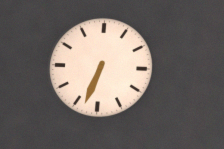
6.33
